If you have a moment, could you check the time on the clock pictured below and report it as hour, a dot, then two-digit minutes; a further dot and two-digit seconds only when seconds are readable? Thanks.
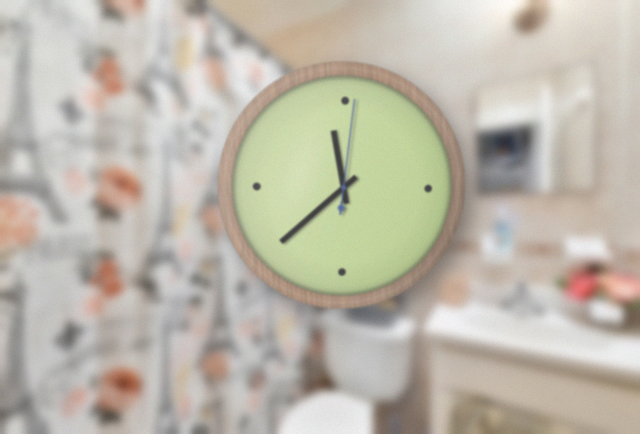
11.38.01
